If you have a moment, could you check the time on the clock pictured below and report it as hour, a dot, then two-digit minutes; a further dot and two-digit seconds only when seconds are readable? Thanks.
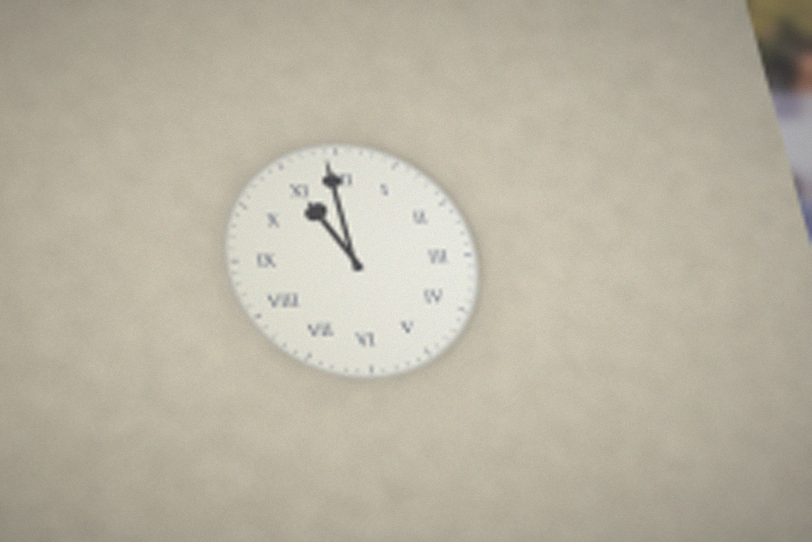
10.59
